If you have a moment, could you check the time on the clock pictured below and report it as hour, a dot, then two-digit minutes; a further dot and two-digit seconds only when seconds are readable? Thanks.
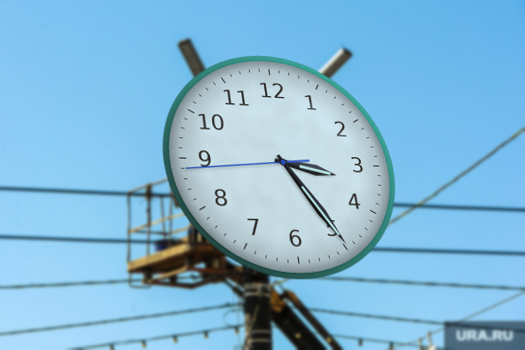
3.24.44
